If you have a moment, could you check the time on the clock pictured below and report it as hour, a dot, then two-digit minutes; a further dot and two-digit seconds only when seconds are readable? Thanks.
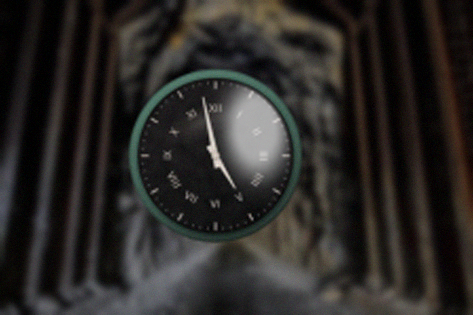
4.58
